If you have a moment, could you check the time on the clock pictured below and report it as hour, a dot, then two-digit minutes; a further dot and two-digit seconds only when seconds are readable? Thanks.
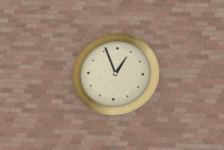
12.56
